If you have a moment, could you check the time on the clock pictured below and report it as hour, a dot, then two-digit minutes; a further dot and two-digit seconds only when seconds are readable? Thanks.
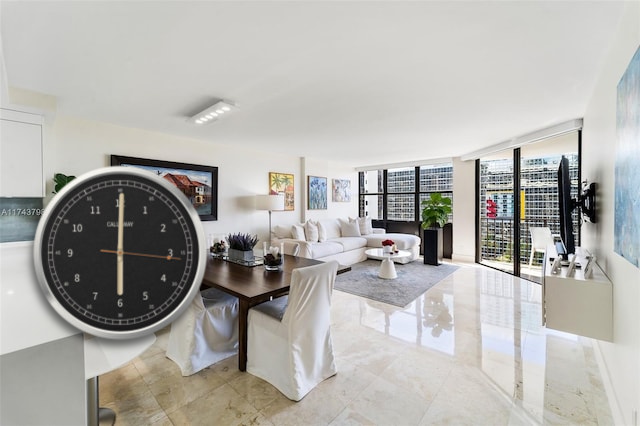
6.00.16
